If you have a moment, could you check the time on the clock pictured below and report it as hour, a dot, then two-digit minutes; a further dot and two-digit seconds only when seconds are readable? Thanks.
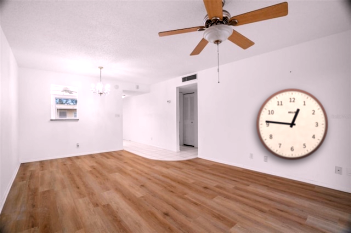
12.46
